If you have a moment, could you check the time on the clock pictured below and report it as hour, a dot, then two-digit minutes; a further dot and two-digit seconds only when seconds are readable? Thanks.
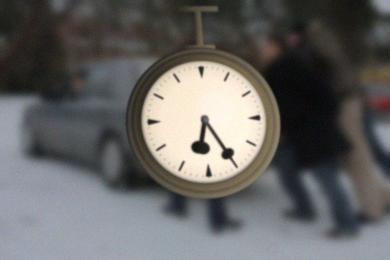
6.25
